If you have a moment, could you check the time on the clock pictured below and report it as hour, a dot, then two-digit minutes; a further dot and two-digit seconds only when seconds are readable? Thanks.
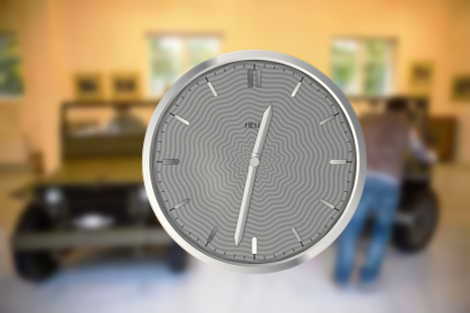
12.32
